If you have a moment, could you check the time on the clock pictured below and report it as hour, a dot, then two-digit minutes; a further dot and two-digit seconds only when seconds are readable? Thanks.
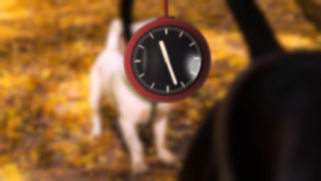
11.27
